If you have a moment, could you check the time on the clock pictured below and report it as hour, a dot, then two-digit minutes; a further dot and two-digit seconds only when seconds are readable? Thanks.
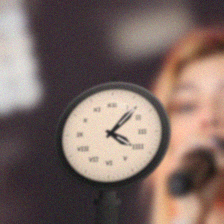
4.07
